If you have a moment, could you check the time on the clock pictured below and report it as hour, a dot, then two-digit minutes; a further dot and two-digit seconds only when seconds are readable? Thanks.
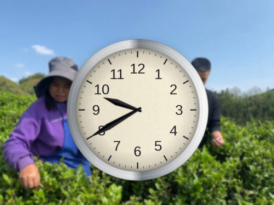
9.40
